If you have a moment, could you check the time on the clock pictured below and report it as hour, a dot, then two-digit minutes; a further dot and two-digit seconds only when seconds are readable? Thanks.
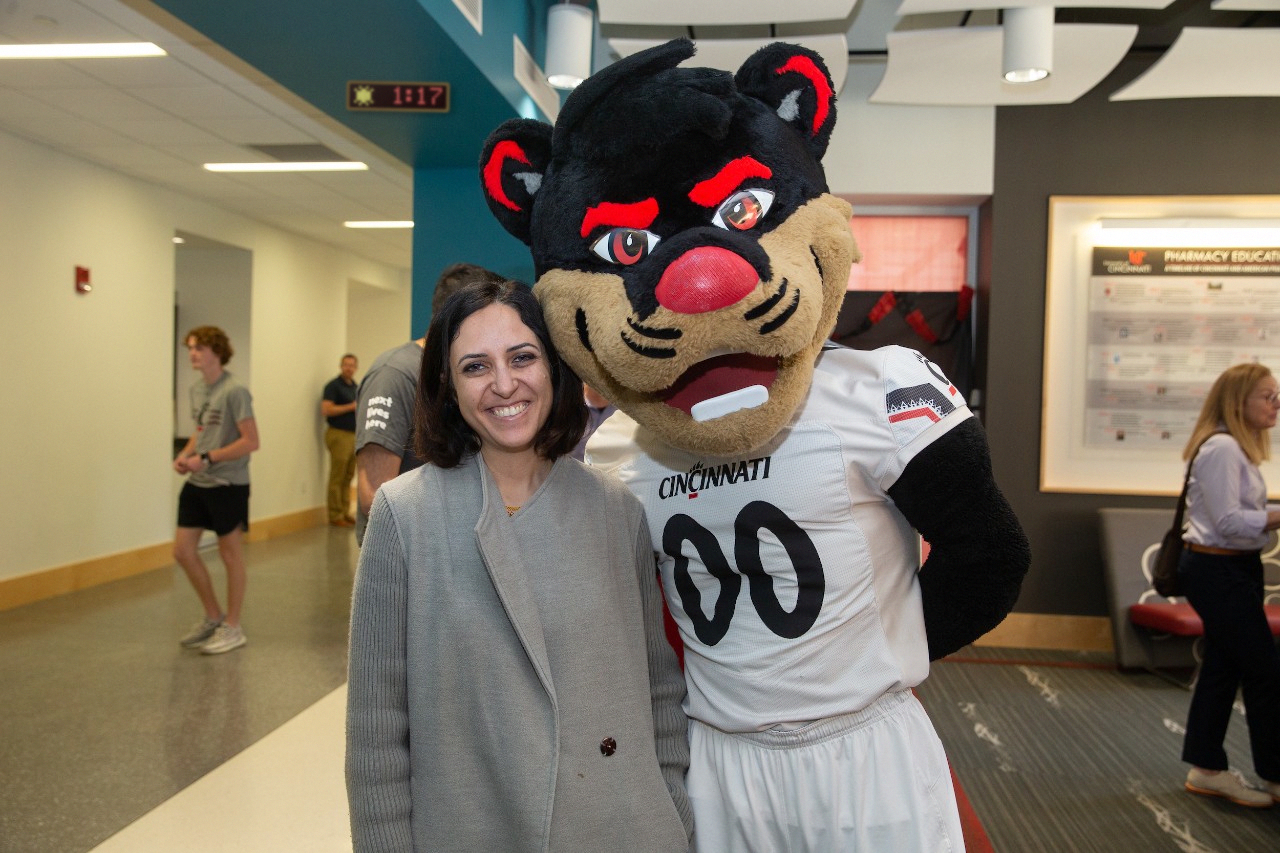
1.17
